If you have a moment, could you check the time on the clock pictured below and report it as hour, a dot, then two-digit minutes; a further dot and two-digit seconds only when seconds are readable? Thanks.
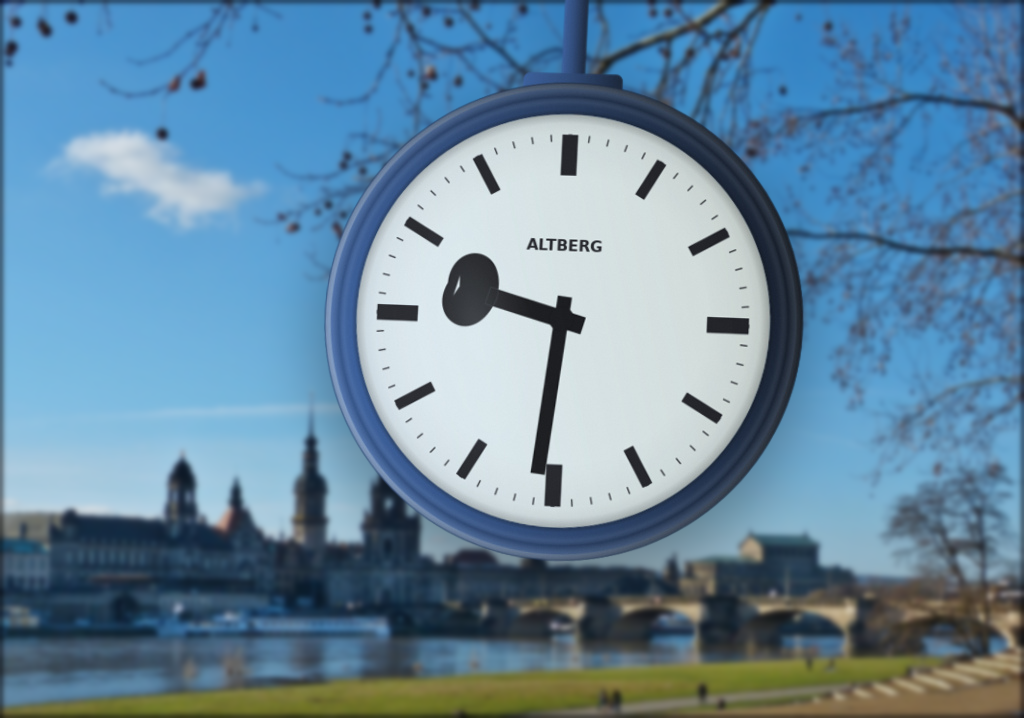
9.31
